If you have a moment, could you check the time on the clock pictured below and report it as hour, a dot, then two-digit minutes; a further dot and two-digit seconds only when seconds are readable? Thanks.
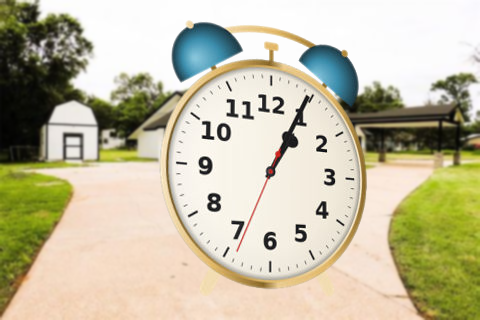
1.04.34
